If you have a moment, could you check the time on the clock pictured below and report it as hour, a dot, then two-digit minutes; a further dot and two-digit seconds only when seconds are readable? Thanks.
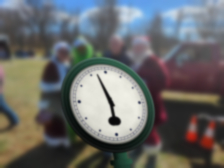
5.57
